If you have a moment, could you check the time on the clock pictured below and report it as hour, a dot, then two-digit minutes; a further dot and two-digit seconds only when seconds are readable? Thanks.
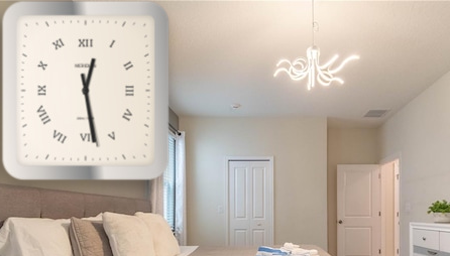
12.28.28
